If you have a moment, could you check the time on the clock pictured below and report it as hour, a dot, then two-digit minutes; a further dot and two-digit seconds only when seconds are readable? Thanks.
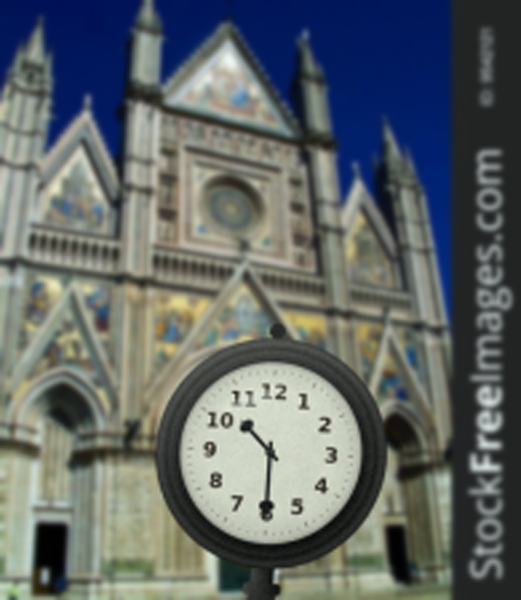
10.30
